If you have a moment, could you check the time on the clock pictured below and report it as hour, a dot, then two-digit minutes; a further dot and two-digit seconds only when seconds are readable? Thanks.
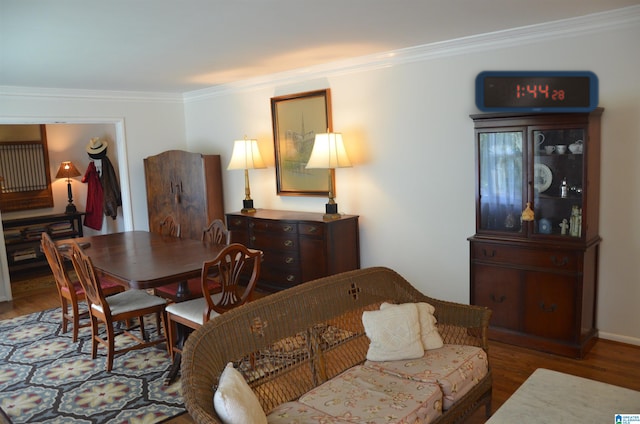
1.44
